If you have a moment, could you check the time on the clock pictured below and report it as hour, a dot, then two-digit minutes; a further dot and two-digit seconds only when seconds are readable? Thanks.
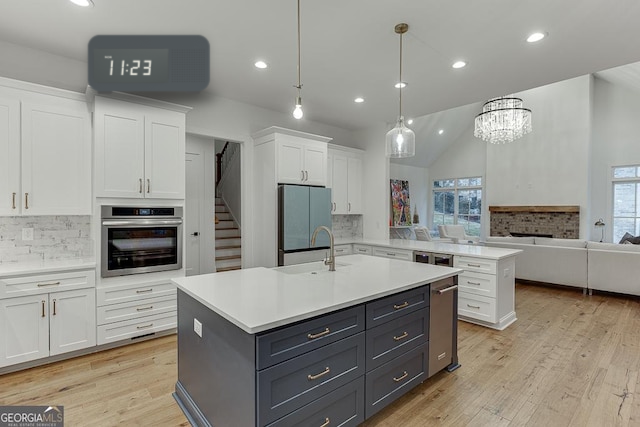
11.23
